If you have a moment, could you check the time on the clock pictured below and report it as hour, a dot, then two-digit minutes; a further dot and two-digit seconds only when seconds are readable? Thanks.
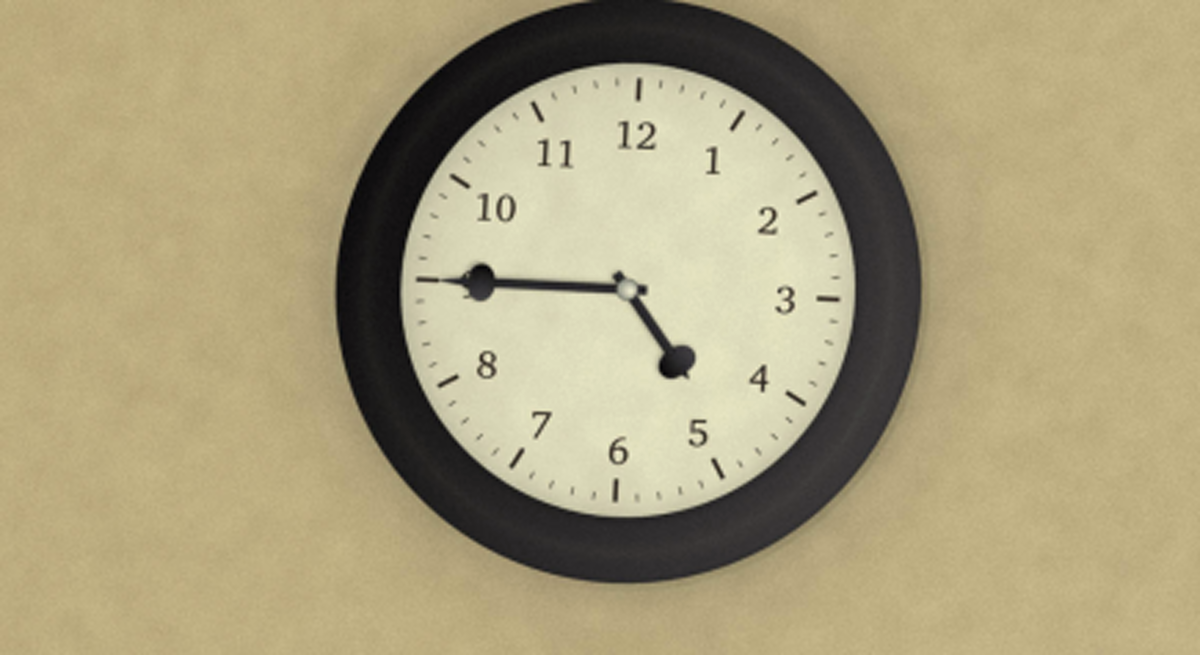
4.45
